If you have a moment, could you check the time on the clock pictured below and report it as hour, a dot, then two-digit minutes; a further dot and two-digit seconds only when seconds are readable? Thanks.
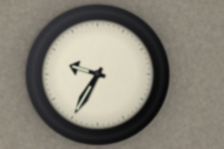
9.35
